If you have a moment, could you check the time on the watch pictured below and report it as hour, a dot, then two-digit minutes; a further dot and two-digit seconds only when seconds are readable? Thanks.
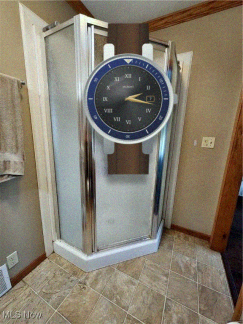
2.17
